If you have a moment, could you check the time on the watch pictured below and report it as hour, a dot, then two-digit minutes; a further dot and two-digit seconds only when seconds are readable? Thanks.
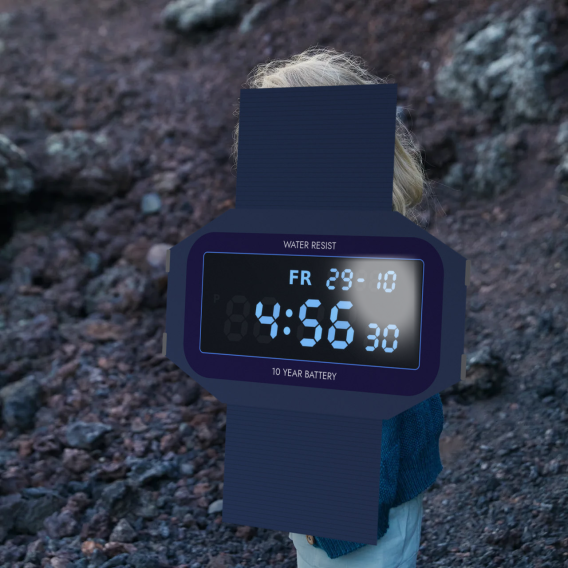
4.56.30
